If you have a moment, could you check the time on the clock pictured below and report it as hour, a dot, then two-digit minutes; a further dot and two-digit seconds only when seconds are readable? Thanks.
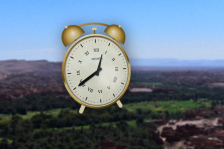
12.40
